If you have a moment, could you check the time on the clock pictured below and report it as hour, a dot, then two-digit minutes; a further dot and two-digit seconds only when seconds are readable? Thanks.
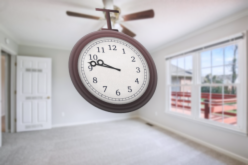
9.47
